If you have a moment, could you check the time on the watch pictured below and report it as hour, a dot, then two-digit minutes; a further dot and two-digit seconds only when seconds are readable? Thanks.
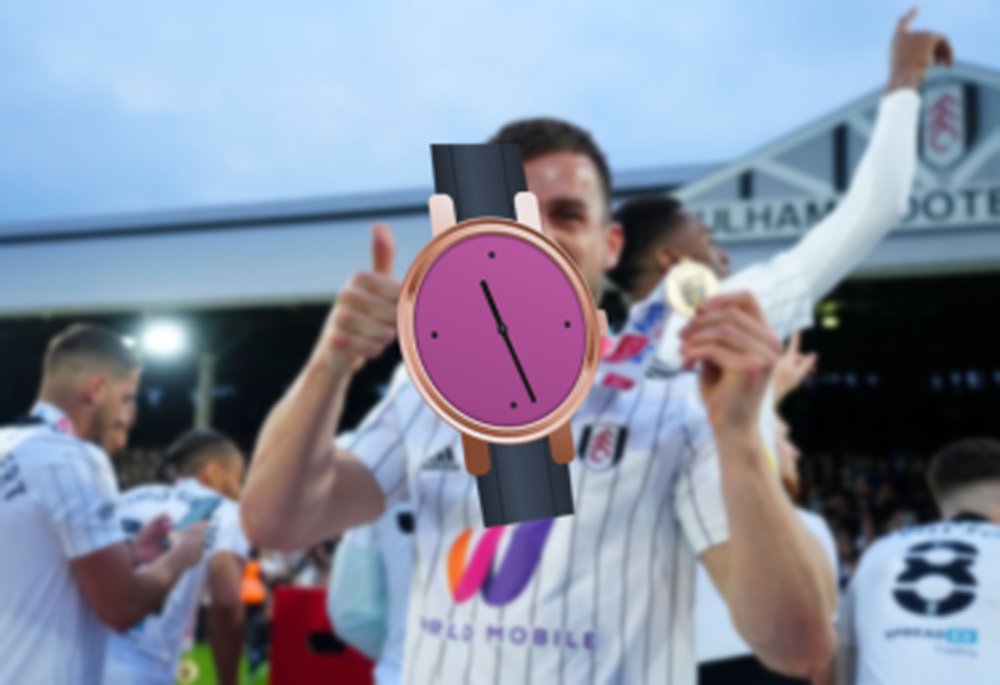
11.27
